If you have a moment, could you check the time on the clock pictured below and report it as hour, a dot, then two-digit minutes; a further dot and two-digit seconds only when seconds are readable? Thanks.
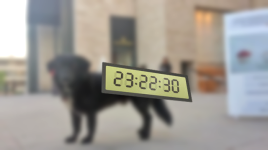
23.22.30
